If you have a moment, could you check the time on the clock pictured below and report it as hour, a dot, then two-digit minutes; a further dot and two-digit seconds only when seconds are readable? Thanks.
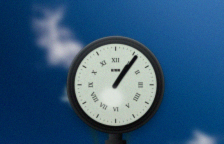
1.06
